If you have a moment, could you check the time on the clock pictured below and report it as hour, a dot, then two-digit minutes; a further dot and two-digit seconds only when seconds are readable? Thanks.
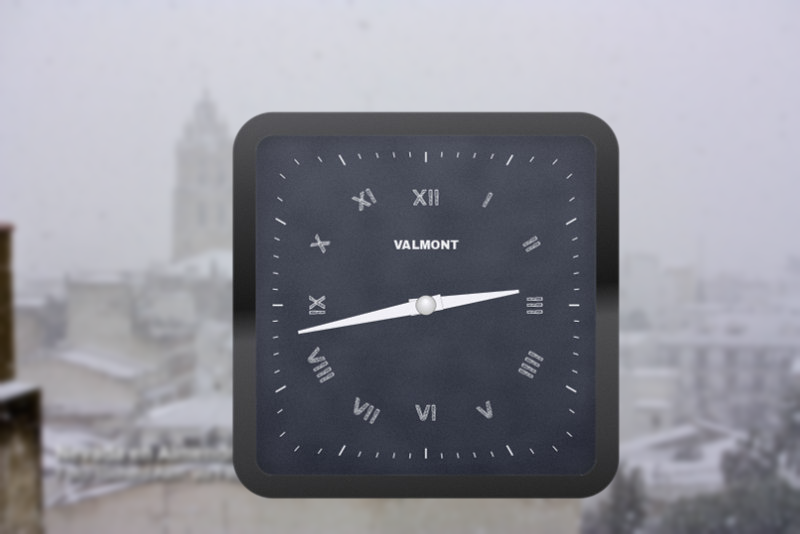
2.43
